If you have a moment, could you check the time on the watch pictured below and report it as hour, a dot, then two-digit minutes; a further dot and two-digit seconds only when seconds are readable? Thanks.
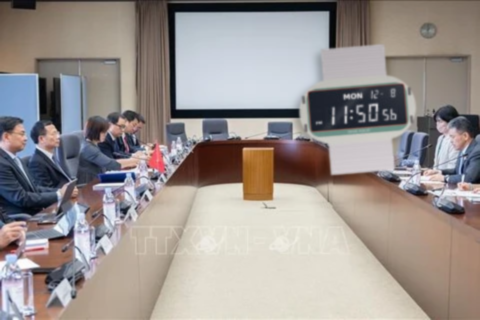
11.50.56
